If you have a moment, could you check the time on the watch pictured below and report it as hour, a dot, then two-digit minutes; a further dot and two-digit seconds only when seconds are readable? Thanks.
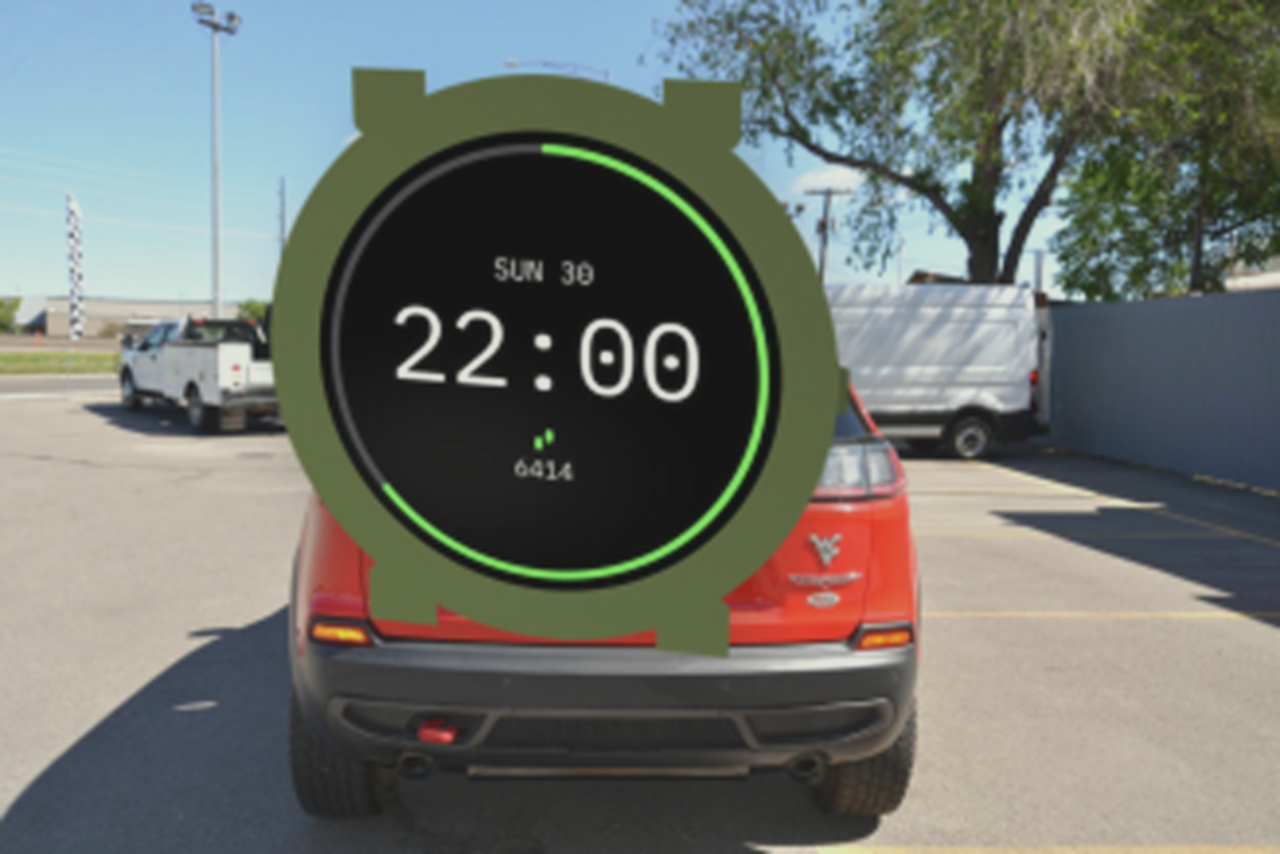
22.00
